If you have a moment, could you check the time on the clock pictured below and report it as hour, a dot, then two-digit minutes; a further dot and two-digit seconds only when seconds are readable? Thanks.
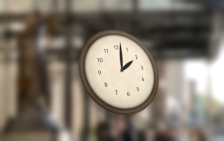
2.02
